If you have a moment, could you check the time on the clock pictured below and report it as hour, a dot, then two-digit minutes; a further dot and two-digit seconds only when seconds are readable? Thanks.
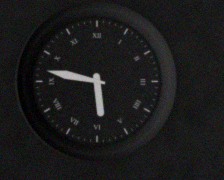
5.47
